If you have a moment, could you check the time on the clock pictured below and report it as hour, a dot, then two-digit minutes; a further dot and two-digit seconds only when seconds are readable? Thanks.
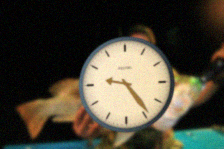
9.24
